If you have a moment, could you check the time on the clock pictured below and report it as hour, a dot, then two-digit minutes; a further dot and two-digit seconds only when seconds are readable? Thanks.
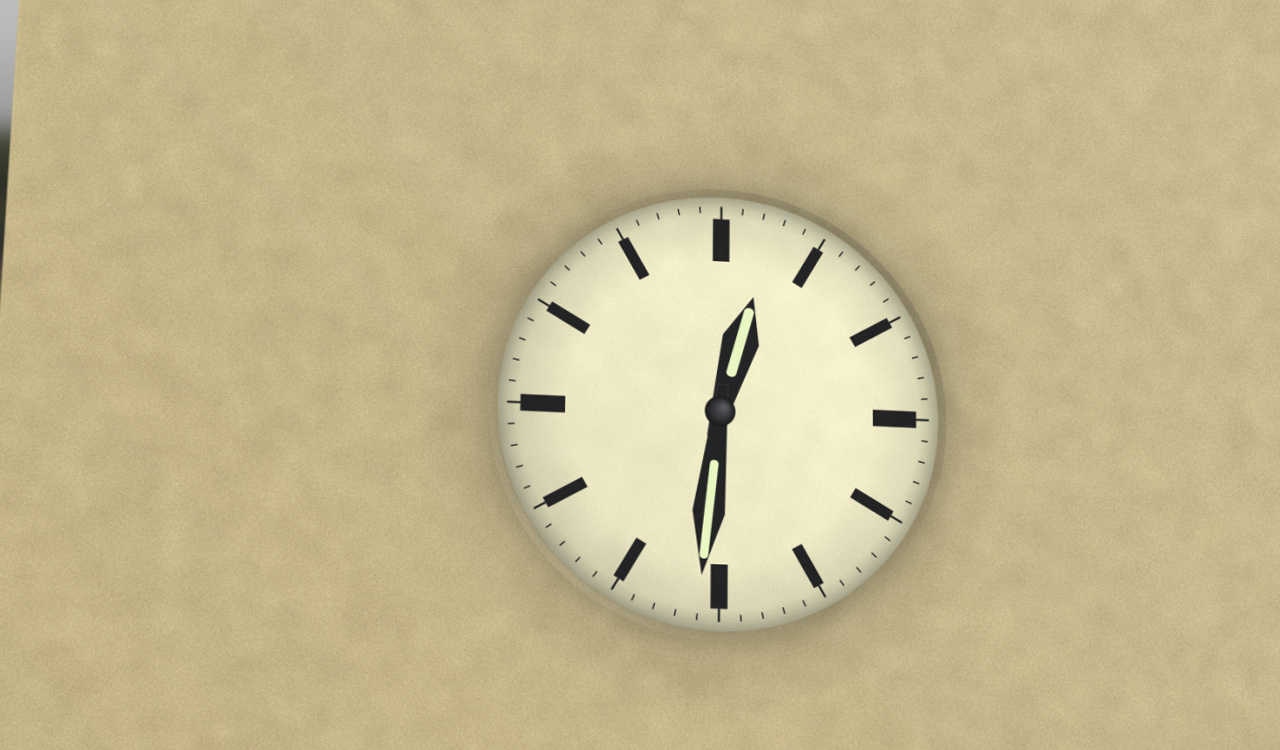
12.31
